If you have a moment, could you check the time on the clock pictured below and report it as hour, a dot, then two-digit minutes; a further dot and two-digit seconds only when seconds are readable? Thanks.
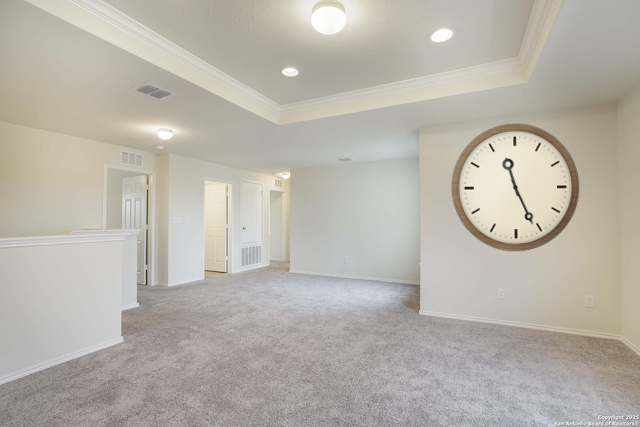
11.26
